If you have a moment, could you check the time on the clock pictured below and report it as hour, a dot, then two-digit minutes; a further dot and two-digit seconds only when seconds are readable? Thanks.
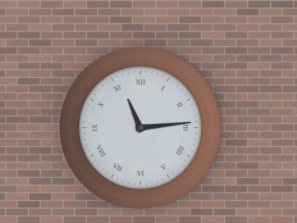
11.14
